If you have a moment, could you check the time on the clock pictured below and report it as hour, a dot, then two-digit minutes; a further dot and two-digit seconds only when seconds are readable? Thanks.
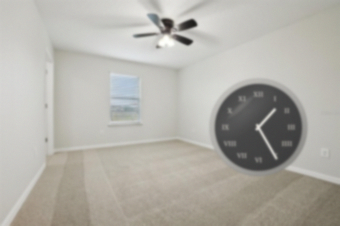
1.25
